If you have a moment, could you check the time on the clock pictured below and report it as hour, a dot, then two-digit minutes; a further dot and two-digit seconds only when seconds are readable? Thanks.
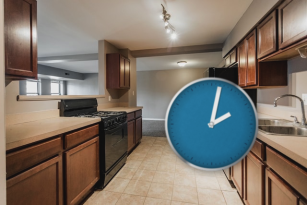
2.02
